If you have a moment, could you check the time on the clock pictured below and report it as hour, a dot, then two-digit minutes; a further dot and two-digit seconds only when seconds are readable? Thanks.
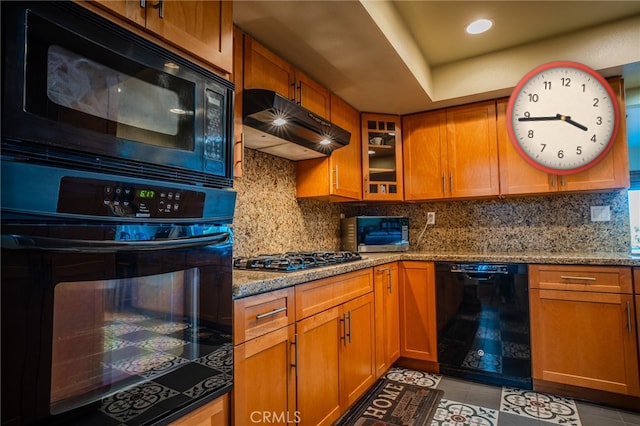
3.44
